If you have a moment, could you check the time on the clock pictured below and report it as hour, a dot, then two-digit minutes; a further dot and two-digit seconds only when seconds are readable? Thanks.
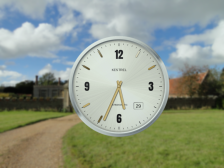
5.34
